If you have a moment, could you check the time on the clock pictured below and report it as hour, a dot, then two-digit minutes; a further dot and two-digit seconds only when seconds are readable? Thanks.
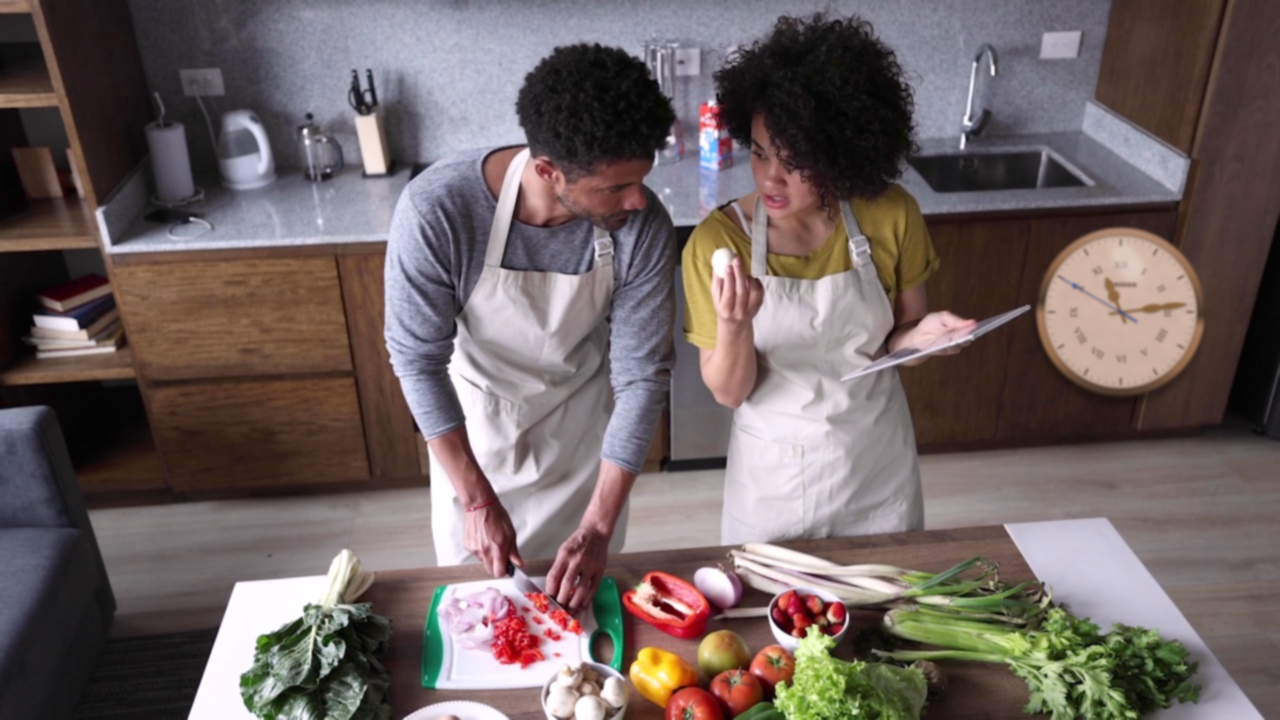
11.13.50
